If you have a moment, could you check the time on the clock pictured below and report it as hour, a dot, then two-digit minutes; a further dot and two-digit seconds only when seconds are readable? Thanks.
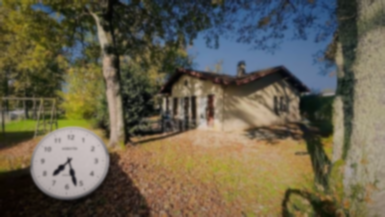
7.27
